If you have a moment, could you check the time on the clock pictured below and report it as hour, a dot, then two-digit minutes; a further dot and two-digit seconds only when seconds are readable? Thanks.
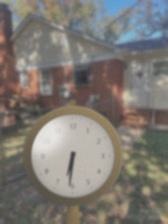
6.31
